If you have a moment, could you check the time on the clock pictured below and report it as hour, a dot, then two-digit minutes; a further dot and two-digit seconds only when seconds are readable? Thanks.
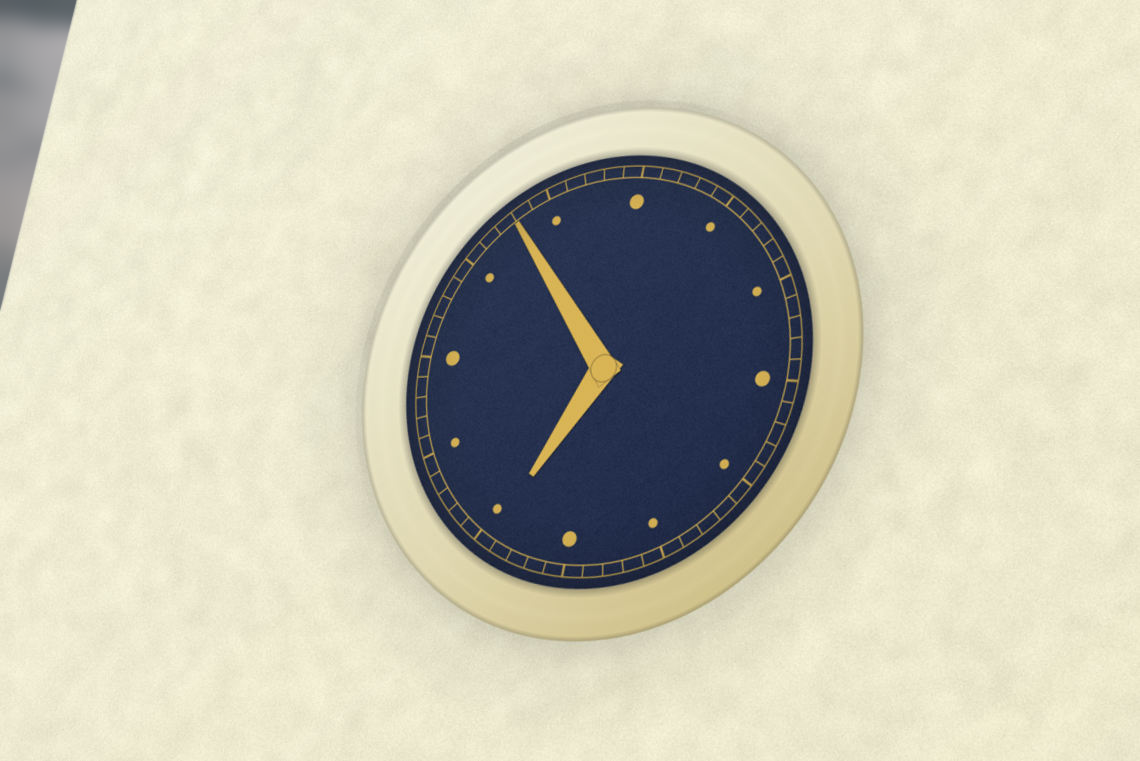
6.53
